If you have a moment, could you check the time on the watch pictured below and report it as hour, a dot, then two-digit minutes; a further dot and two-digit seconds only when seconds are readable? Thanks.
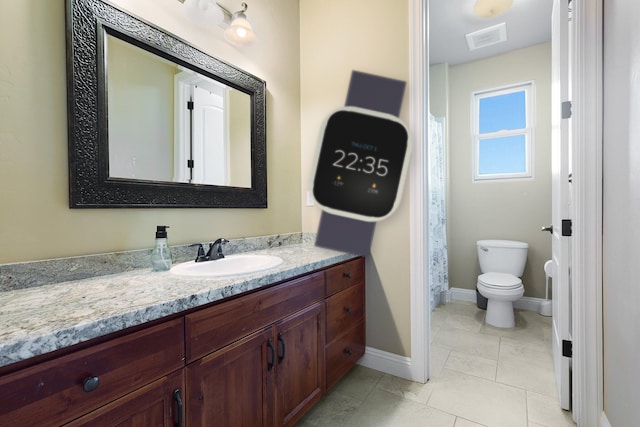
22.35
